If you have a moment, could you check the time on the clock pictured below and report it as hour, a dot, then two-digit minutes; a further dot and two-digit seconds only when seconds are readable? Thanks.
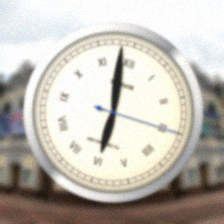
5.58.15
